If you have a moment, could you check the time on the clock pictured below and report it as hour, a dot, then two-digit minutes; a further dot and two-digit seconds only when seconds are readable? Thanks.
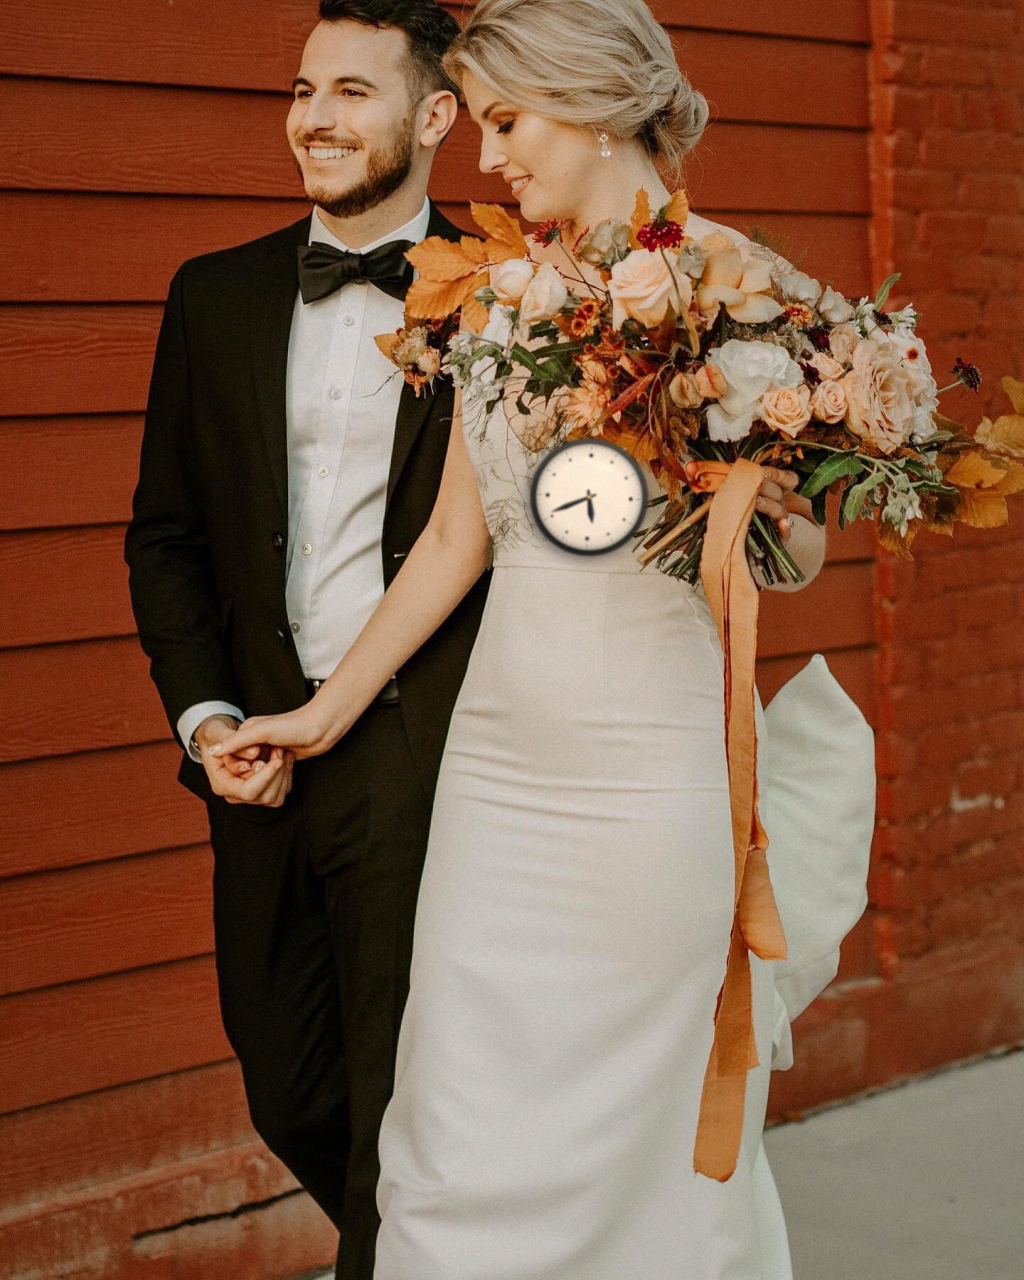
5.41
